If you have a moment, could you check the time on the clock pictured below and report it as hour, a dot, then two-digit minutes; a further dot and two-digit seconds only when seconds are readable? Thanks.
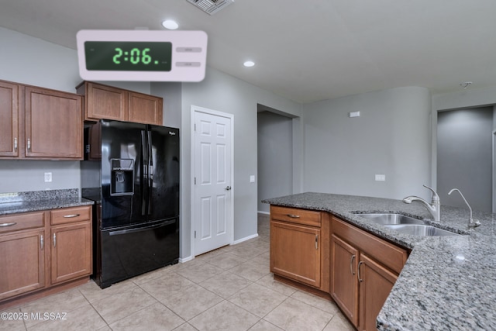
2.06
